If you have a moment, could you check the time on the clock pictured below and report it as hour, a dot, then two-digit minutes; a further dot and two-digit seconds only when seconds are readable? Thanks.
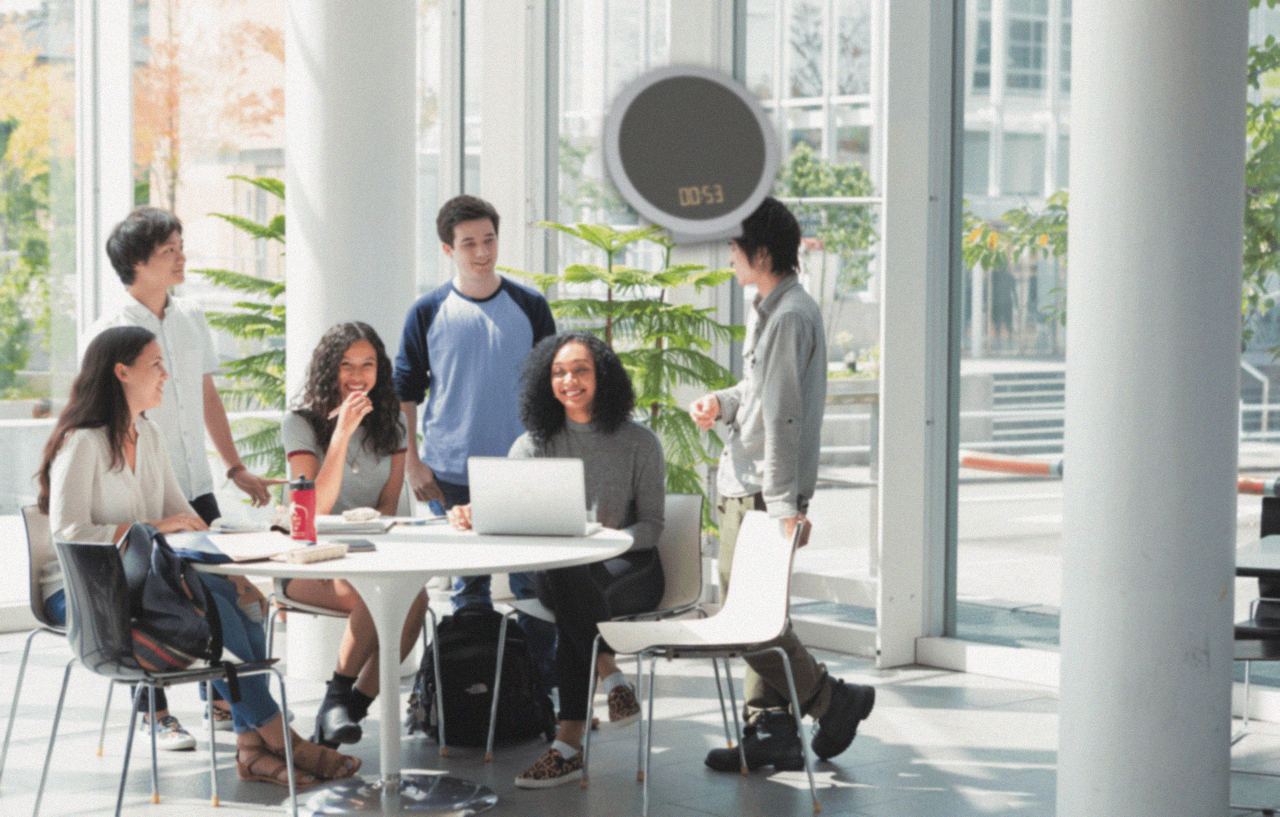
0.53
